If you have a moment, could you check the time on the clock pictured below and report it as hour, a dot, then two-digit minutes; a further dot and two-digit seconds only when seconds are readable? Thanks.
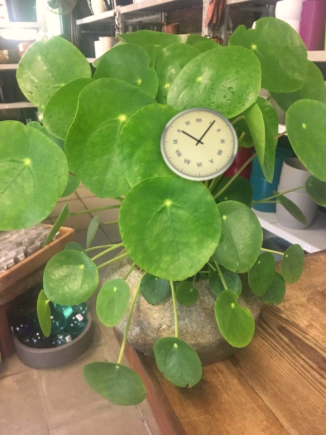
10.06
